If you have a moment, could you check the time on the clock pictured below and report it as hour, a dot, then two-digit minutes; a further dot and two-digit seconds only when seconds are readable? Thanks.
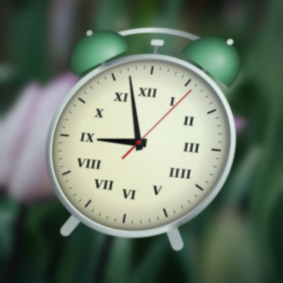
8.57.06
